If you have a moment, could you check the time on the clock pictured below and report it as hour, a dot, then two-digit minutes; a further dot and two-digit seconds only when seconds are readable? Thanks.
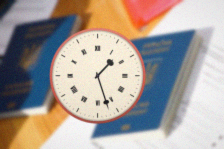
1.27
